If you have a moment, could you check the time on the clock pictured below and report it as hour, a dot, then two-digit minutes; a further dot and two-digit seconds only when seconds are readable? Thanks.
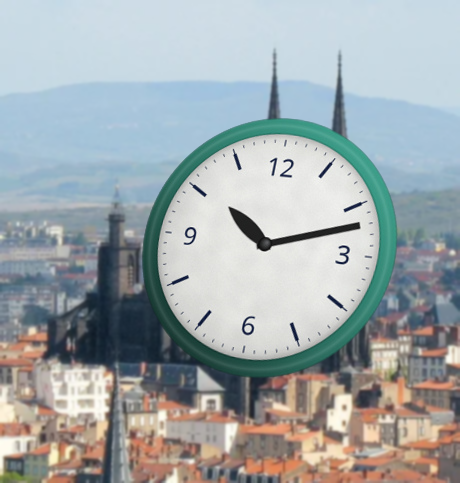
10.12
